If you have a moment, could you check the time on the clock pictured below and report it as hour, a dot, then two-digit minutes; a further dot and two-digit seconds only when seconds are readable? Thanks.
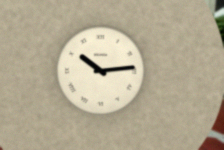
10.14
